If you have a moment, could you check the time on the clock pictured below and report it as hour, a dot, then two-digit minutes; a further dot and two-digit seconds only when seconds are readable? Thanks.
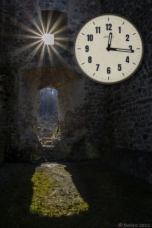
12.16
